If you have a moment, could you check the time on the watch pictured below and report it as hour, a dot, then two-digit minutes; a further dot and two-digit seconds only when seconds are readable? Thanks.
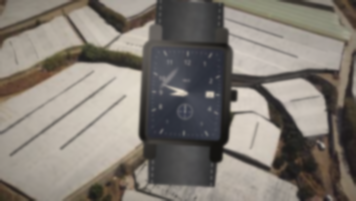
8.48
